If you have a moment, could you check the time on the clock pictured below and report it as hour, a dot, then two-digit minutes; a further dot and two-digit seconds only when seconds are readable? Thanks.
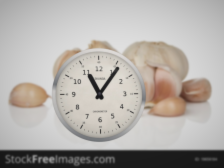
11.06
